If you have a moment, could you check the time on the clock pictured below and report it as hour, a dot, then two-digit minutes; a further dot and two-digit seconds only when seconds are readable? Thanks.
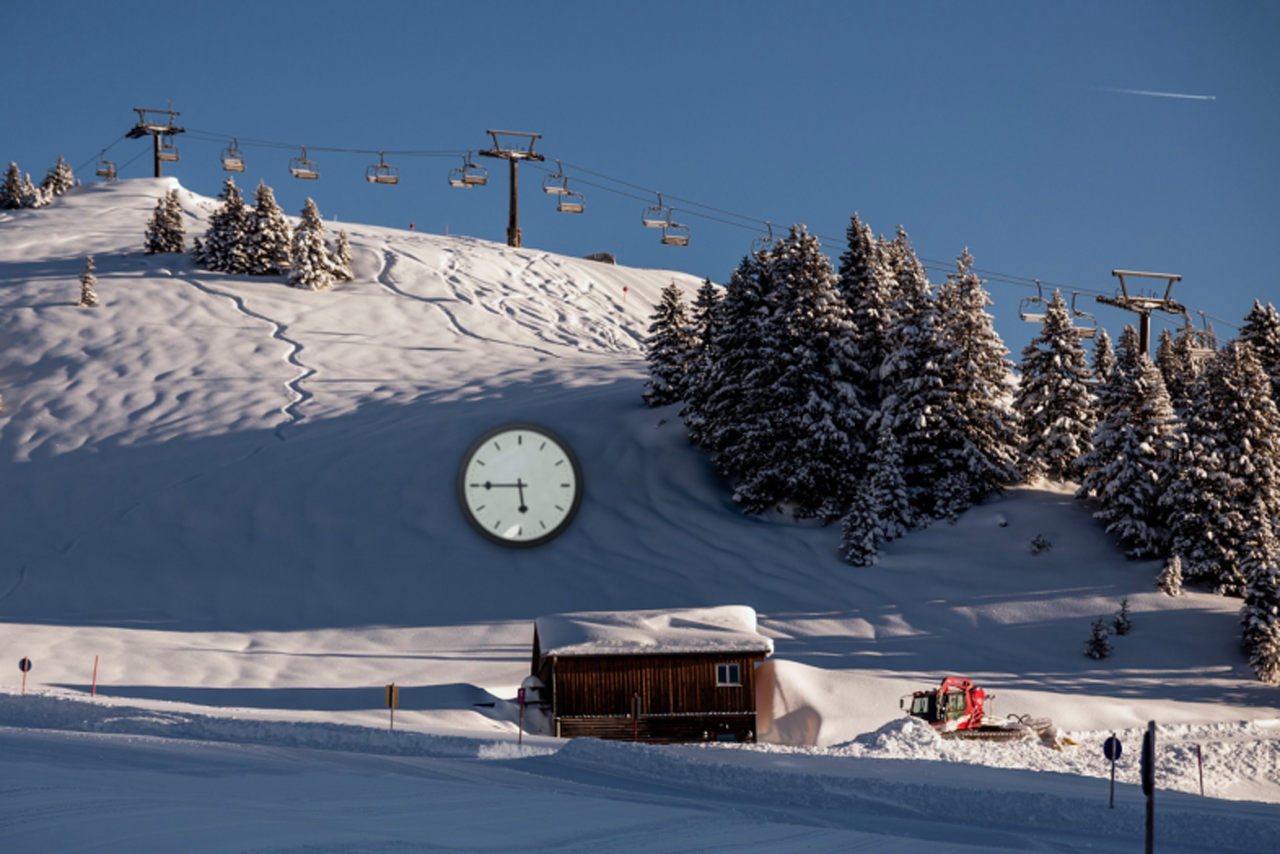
5.45
